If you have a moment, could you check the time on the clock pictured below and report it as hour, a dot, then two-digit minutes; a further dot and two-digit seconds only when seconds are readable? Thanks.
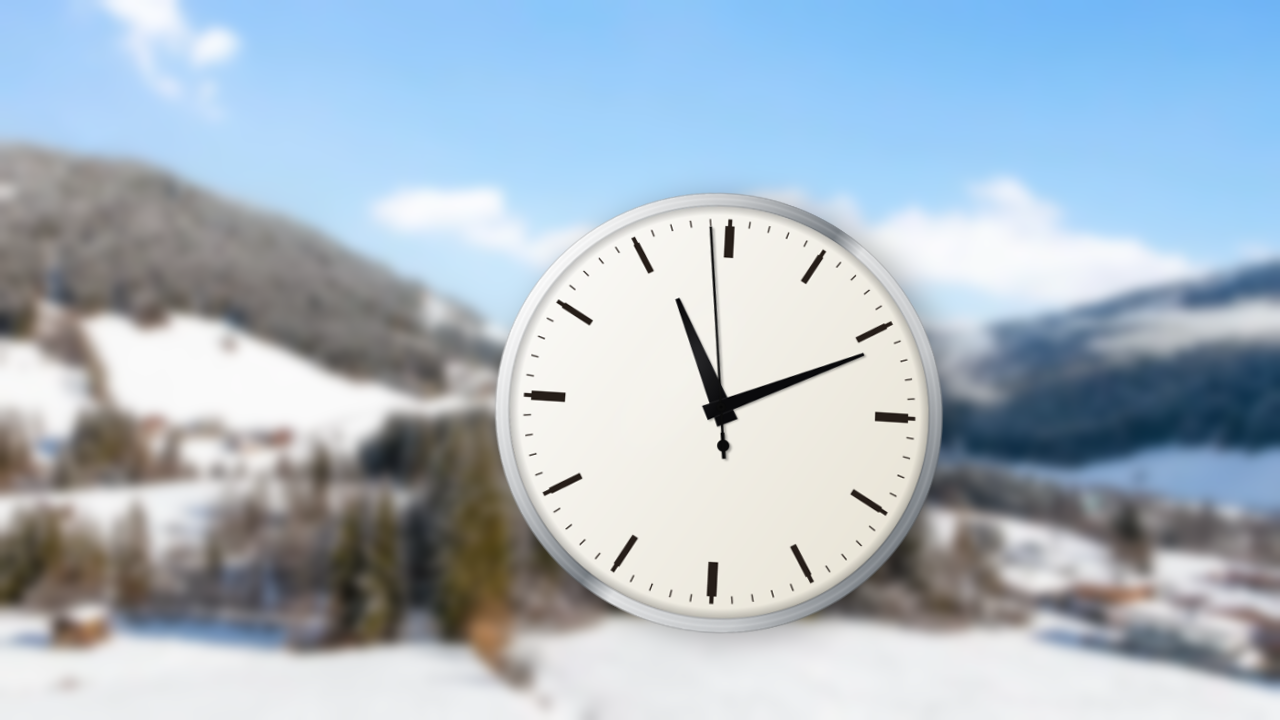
11.10.59
